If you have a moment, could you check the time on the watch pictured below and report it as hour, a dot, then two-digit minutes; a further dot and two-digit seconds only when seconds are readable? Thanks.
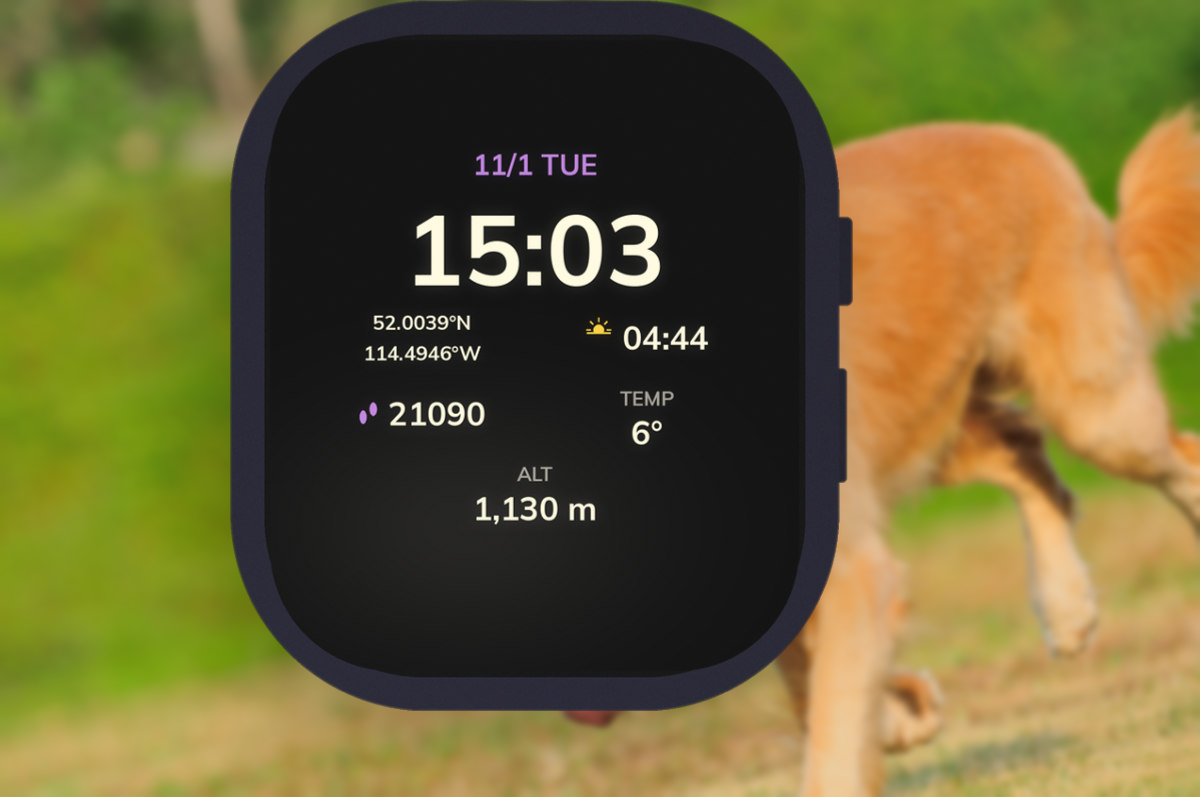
15.03
